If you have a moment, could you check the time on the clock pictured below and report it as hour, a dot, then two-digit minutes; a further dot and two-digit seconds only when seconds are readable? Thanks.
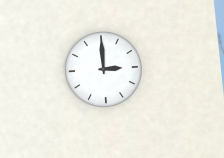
3.00
